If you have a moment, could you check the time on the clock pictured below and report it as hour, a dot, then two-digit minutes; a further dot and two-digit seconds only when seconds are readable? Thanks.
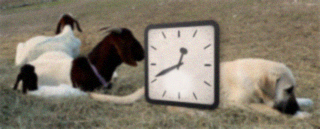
12.41
